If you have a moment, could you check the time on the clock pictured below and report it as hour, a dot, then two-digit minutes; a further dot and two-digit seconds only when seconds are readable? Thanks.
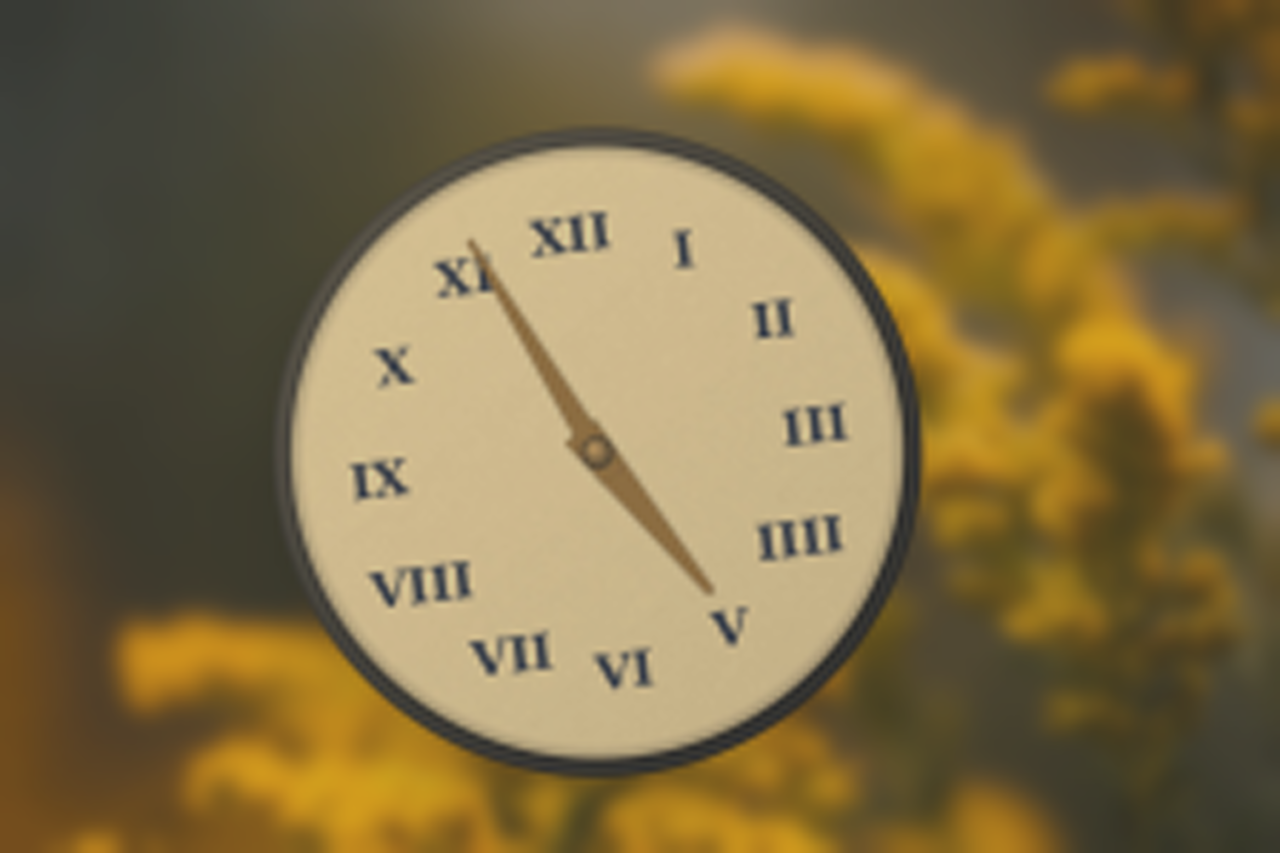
4.56
